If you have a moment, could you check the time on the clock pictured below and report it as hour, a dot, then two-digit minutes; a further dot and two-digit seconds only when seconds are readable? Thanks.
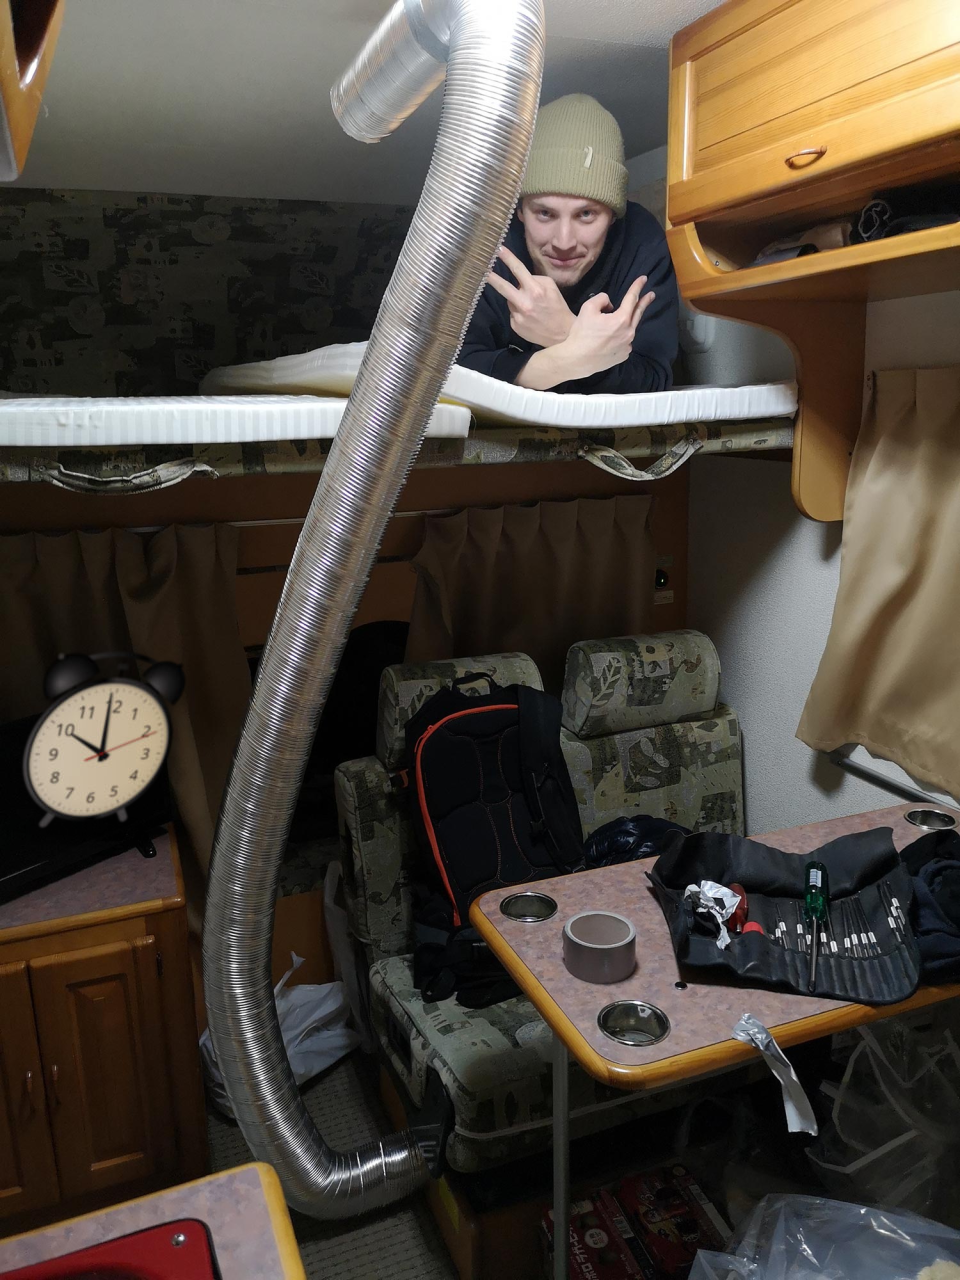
9.59.11
